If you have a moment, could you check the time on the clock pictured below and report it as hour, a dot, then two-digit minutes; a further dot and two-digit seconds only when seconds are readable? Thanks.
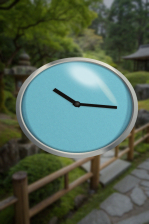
10.16
